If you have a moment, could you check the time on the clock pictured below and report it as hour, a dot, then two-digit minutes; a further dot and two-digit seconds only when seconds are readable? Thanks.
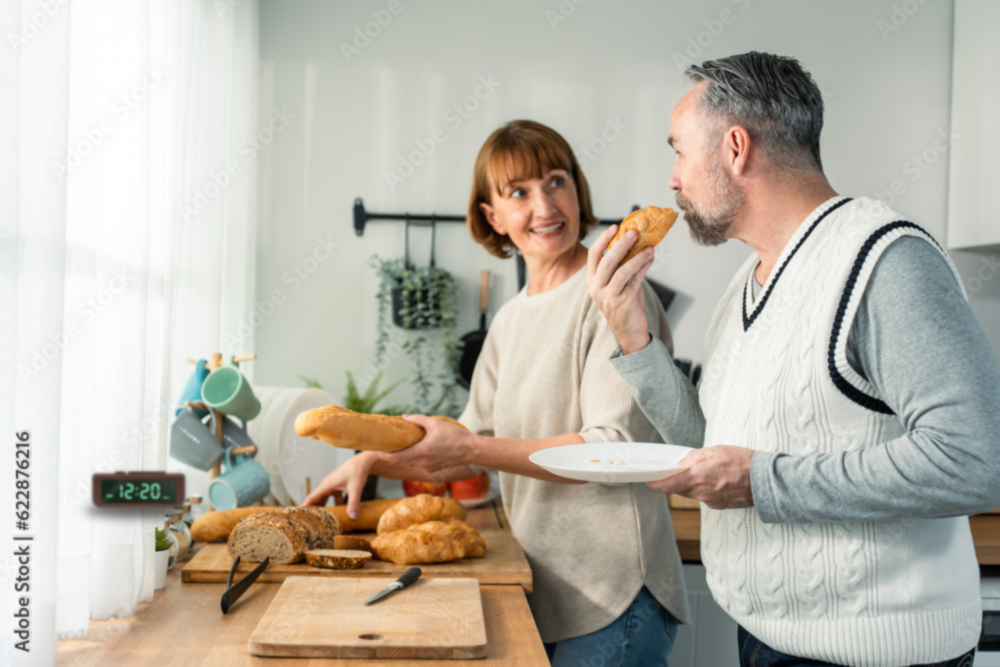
12.20
